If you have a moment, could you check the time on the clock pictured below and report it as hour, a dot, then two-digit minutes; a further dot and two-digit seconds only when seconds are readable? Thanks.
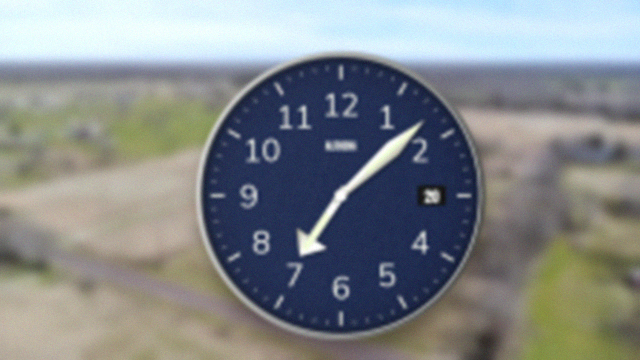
7.08
